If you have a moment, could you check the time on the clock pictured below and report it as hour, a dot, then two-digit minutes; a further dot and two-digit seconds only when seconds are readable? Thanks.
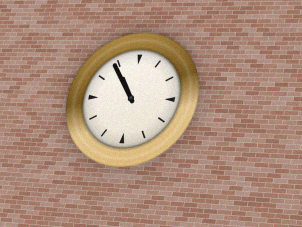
10.54
